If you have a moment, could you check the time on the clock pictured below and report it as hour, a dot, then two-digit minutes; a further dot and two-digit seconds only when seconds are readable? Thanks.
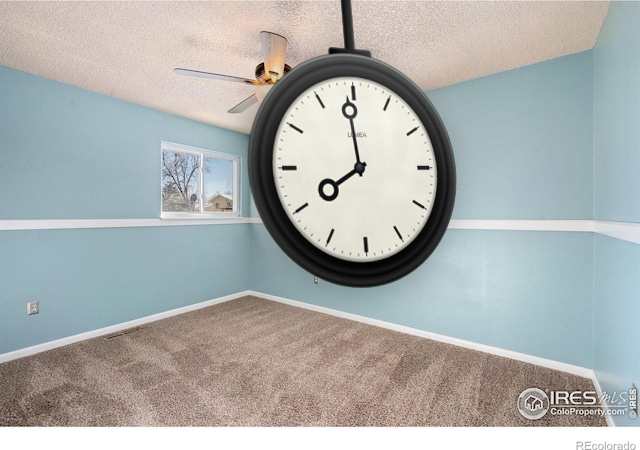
7.59
